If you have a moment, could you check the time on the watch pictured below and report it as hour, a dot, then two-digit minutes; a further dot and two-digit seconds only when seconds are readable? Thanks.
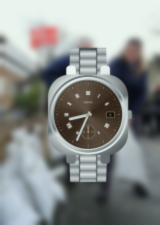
8.34
